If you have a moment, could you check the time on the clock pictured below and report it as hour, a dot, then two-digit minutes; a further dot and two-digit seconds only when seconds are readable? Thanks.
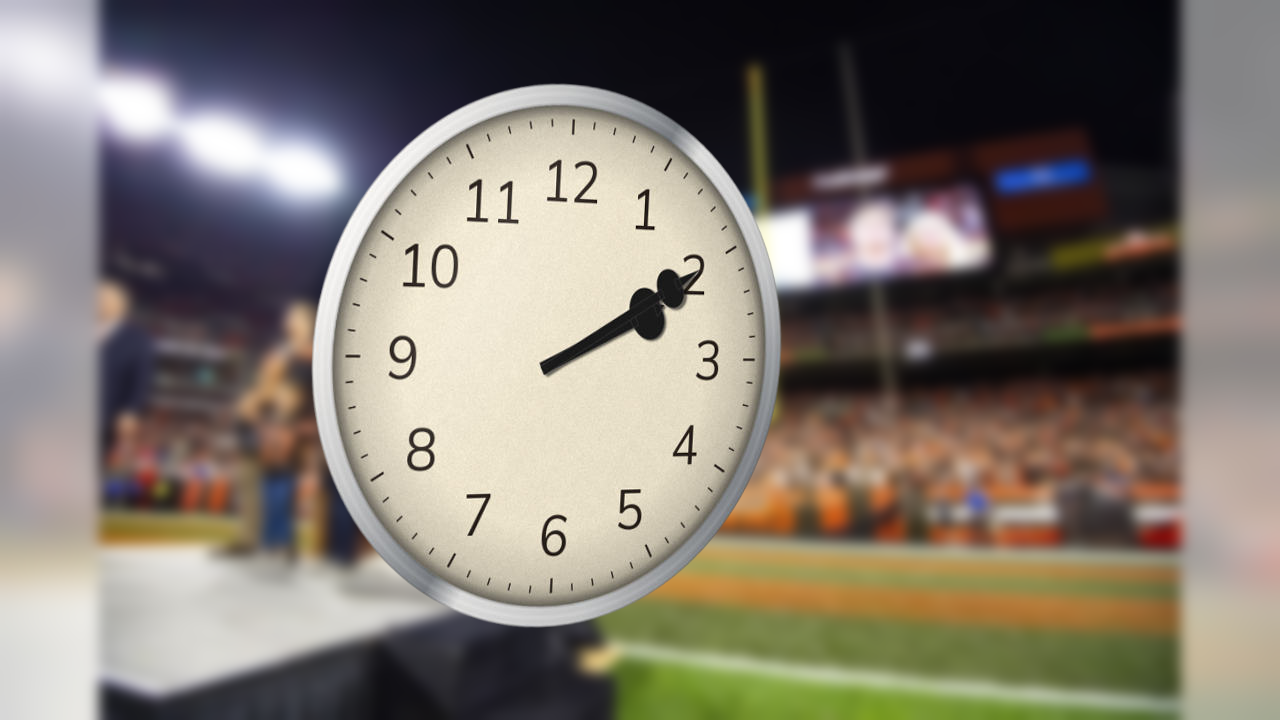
2.10
